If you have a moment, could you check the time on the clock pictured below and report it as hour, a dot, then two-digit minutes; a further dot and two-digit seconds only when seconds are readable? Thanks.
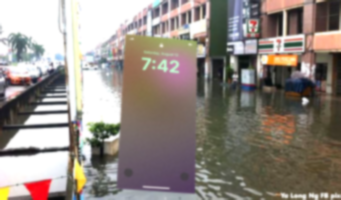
7.42
